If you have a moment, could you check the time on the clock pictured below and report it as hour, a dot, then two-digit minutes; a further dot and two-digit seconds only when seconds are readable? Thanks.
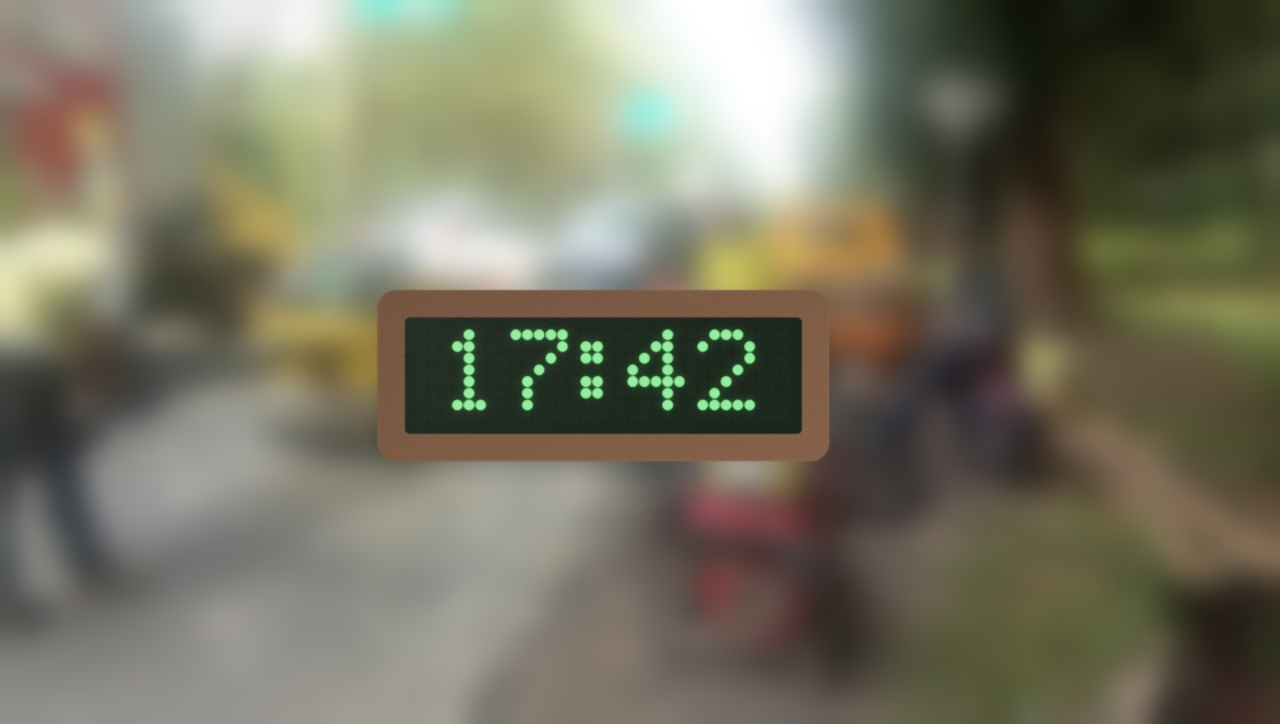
17.42
